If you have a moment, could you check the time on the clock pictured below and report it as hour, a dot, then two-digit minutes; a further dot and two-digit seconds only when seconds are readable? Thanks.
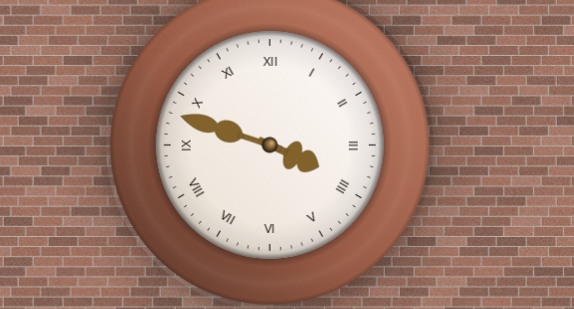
3.48
